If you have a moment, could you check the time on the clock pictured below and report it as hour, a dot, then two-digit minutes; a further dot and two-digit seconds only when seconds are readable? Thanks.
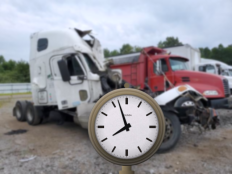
7.57
